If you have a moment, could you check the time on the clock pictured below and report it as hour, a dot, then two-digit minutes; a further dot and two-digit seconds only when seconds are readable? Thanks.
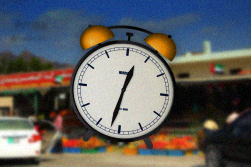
12.32
